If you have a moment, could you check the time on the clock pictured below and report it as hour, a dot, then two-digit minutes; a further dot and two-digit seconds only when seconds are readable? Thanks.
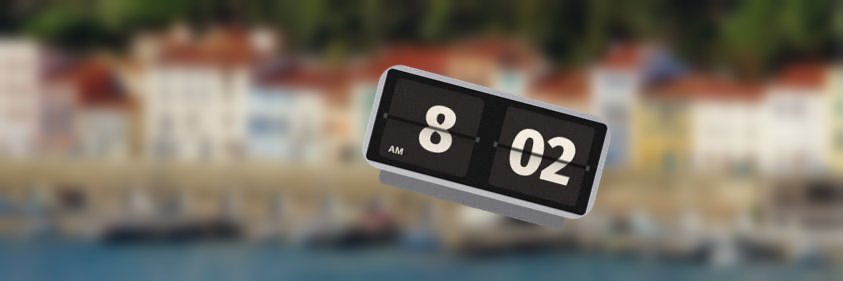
8.02
